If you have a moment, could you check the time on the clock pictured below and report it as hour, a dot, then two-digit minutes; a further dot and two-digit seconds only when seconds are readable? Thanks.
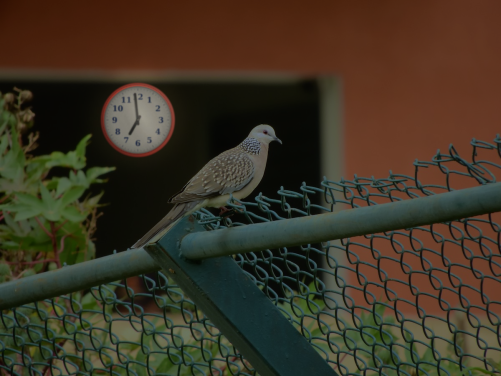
6.59
